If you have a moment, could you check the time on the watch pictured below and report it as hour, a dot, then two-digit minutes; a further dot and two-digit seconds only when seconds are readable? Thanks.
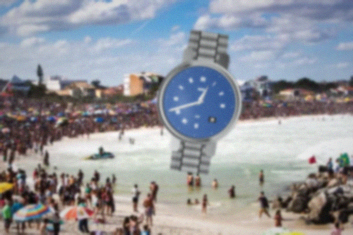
12.41
